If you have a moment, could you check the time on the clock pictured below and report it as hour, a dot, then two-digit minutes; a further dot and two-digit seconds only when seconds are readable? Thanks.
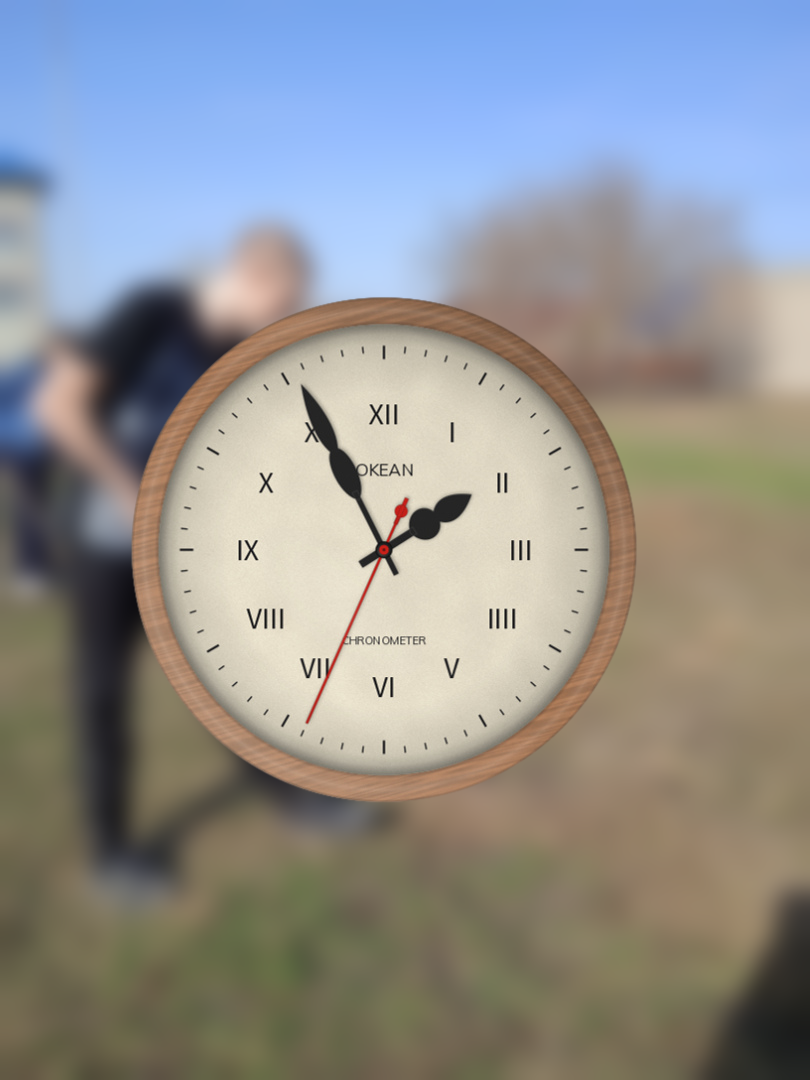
1.55.34
